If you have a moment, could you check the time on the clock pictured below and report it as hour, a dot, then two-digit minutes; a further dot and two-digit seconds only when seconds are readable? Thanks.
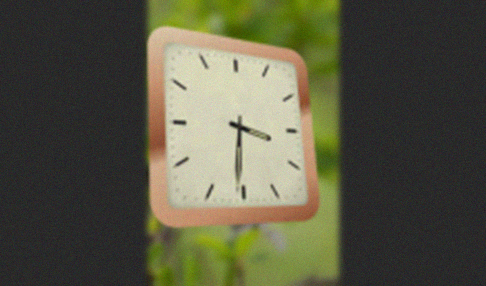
3.31
